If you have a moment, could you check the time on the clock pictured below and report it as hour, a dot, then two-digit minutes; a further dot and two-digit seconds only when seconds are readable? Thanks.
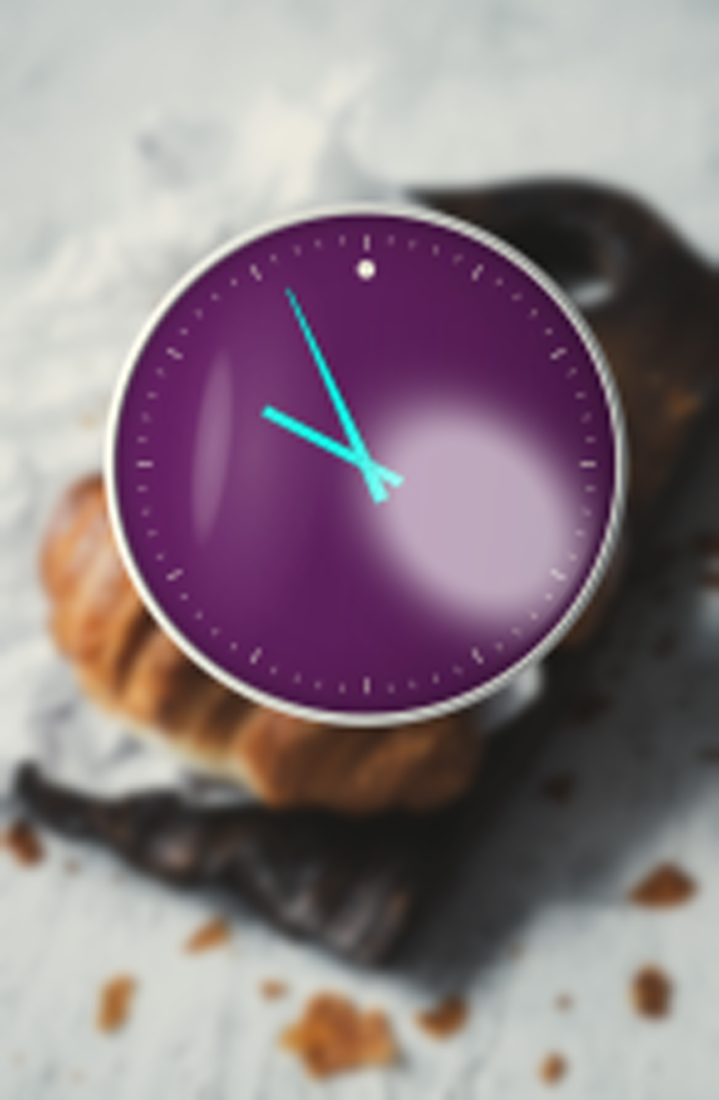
9.56
